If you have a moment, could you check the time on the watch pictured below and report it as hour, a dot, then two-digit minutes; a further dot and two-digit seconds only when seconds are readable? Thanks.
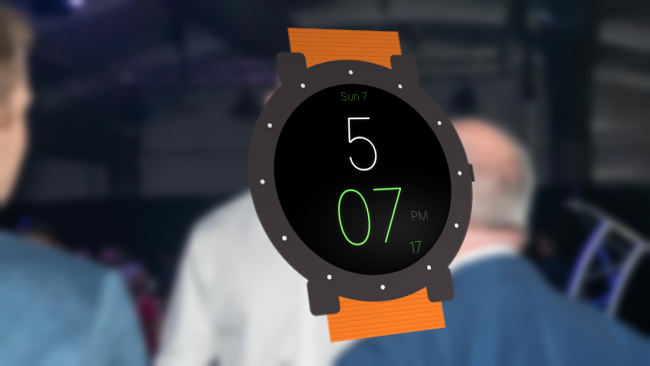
5.07.17
